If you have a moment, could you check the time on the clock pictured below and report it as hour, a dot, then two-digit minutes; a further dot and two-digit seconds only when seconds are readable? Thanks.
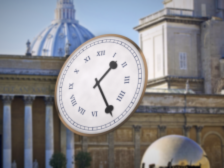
1.25
